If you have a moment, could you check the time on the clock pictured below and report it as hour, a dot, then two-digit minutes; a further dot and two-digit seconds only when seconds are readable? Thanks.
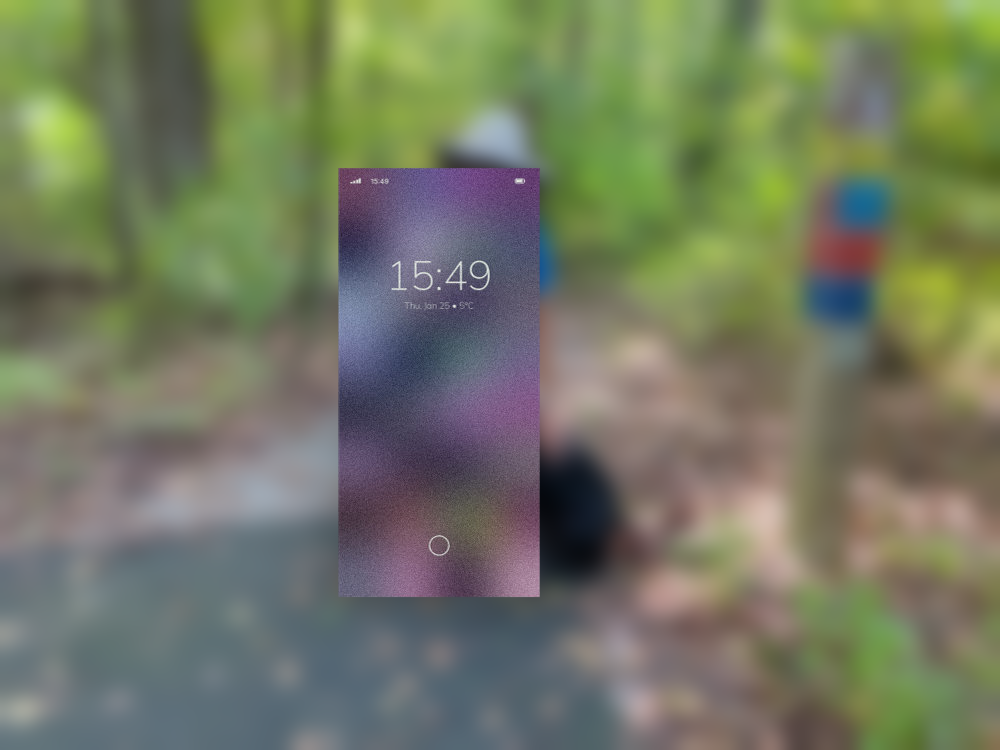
15.49
